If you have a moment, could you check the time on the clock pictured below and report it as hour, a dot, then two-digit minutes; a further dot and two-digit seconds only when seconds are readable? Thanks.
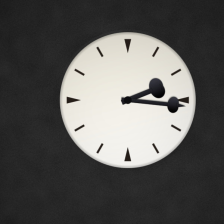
2.16
